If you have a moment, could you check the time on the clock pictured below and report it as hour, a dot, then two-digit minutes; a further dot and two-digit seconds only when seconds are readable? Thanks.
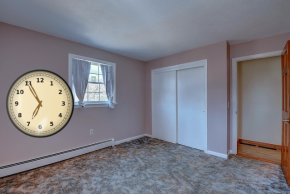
6.55
